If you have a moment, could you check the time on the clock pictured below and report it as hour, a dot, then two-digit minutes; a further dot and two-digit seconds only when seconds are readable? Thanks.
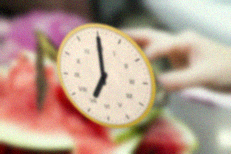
7.00
